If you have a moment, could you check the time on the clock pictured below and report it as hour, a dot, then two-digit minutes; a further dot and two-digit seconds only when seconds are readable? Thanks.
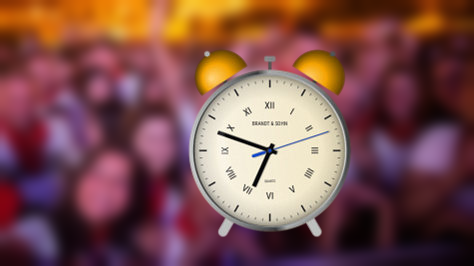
6.48.12
